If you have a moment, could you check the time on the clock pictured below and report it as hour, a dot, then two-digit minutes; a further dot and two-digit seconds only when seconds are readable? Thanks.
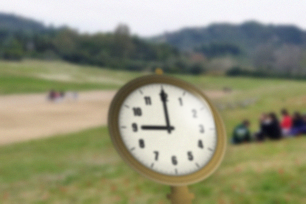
9.00
